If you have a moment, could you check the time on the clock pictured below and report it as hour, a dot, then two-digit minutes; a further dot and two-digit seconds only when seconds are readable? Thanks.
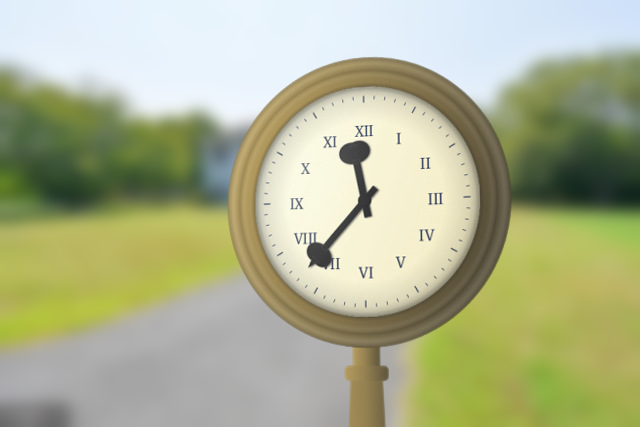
11.37
